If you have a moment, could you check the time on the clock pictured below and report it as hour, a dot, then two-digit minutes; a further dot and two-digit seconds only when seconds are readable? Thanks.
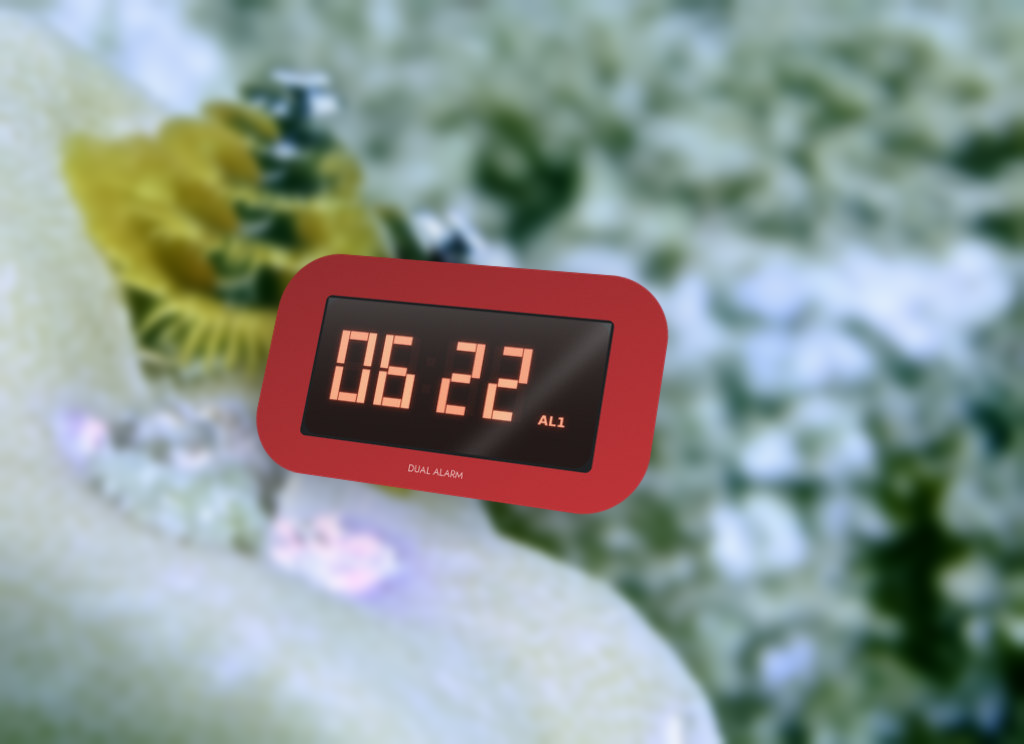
6.22
